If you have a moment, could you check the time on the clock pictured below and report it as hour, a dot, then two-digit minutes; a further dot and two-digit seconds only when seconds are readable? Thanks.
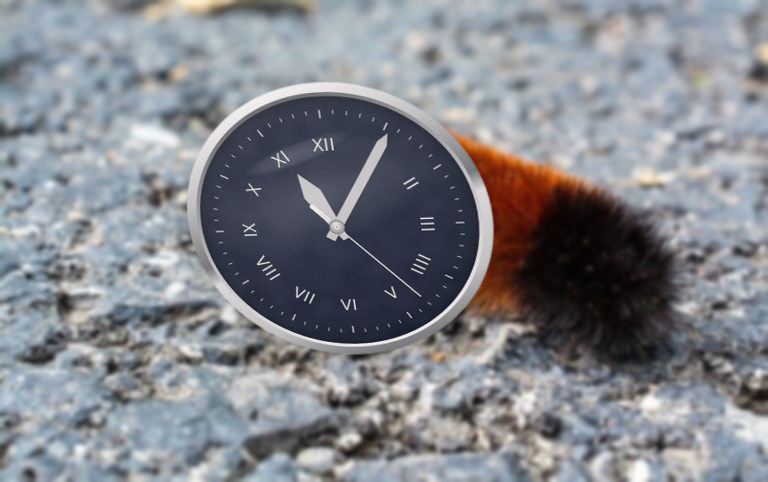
11.05.23
